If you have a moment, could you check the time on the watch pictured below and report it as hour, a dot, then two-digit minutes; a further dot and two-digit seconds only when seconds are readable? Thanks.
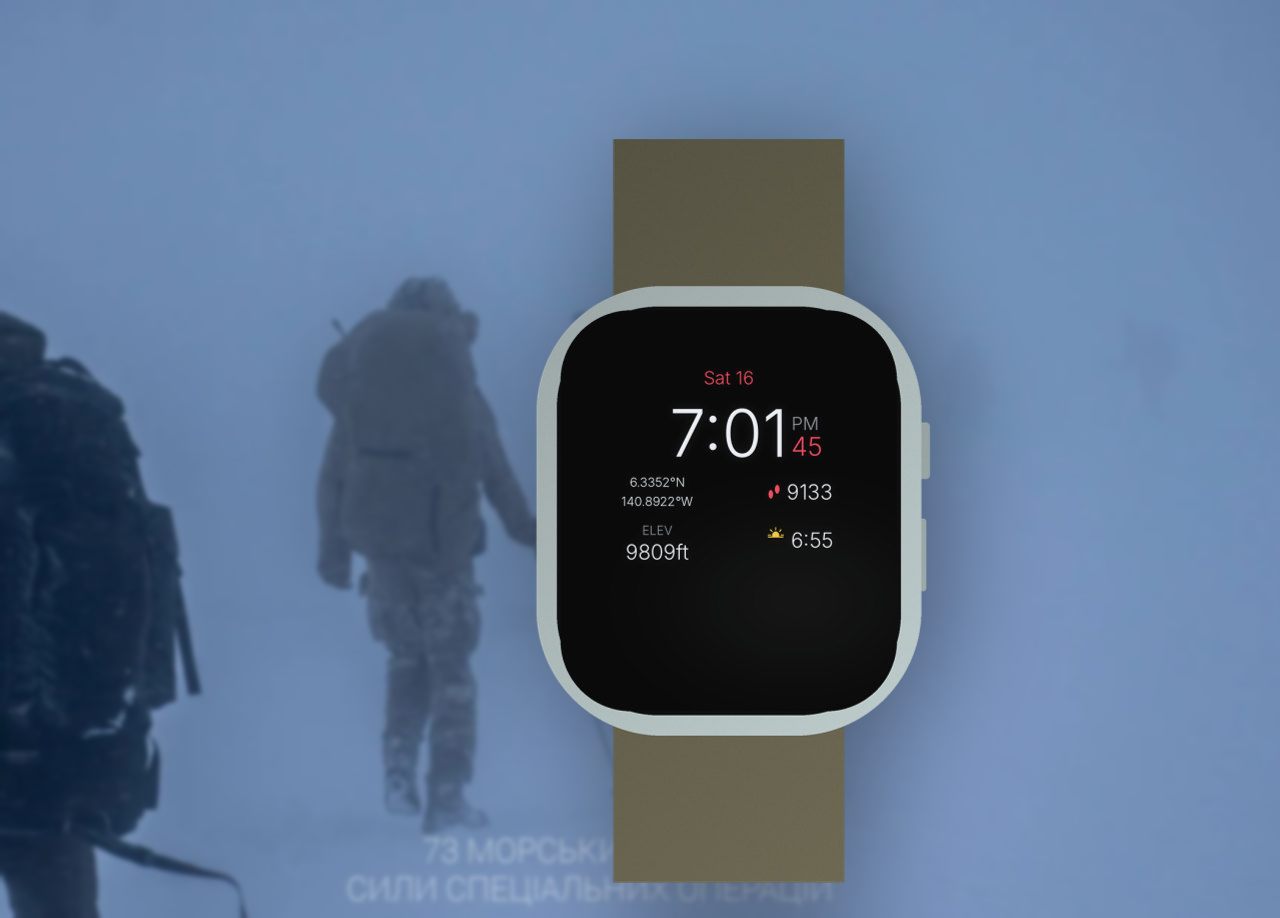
7.01.45
